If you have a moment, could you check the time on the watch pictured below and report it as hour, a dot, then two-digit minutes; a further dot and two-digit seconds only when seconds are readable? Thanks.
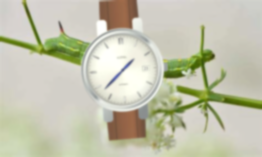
1.38
